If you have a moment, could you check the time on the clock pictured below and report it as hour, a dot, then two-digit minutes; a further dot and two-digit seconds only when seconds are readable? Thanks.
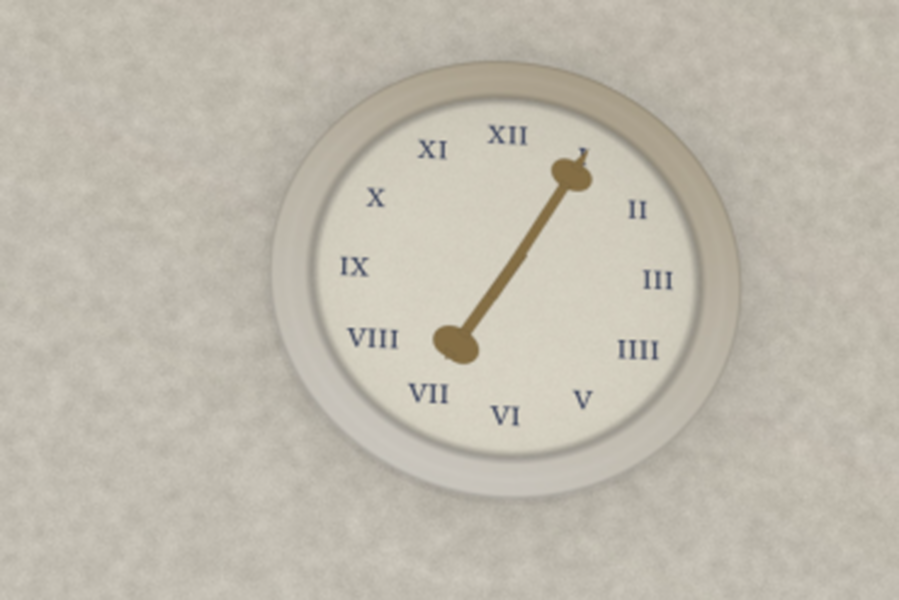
7.05
